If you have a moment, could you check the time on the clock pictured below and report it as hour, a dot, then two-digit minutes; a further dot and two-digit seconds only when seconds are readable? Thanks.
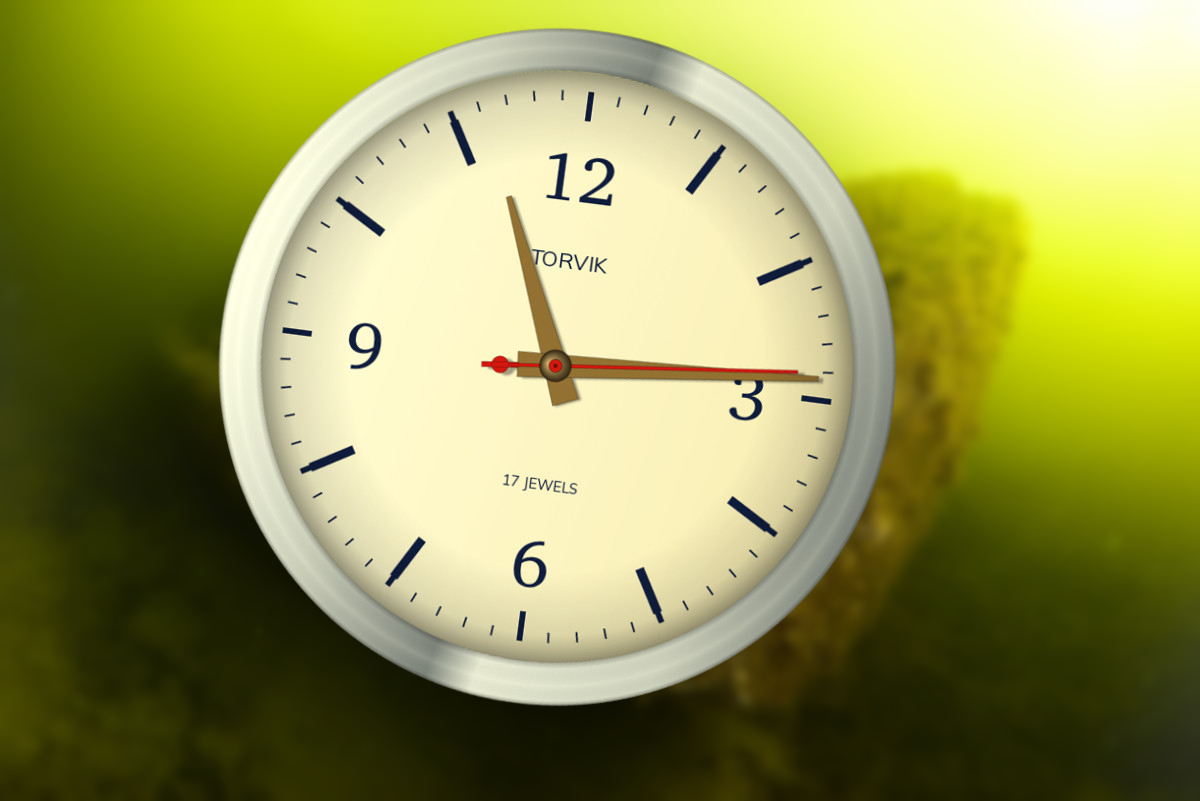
11.14.14
